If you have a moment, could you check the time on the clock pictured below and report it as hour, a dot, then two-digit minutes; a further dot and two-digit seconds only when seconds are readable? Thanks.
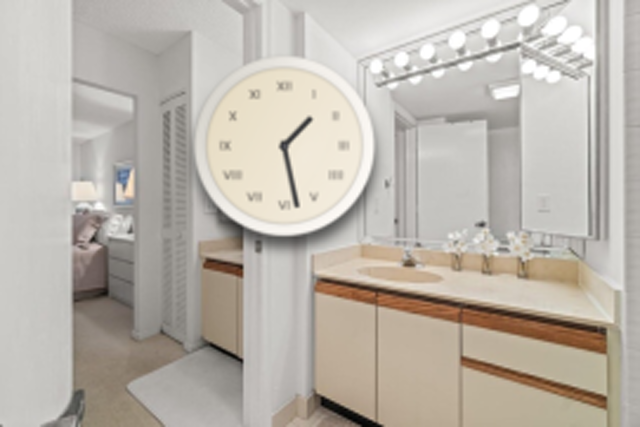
1.28
